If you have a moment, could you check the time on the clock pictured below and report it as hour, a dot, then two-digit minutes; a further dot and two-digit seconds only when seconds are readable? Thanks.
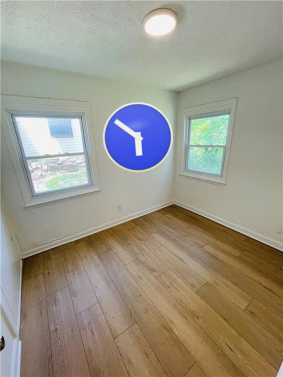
5.51
